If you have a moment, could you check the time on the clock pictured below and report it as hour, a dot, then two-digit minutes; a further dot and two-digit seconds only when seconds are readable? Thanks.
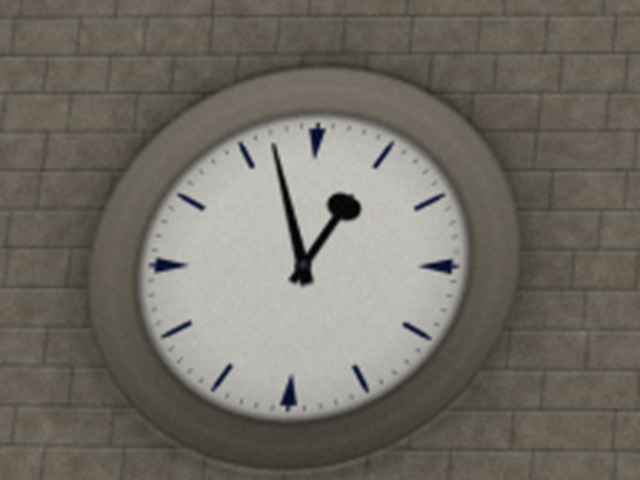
12.57
